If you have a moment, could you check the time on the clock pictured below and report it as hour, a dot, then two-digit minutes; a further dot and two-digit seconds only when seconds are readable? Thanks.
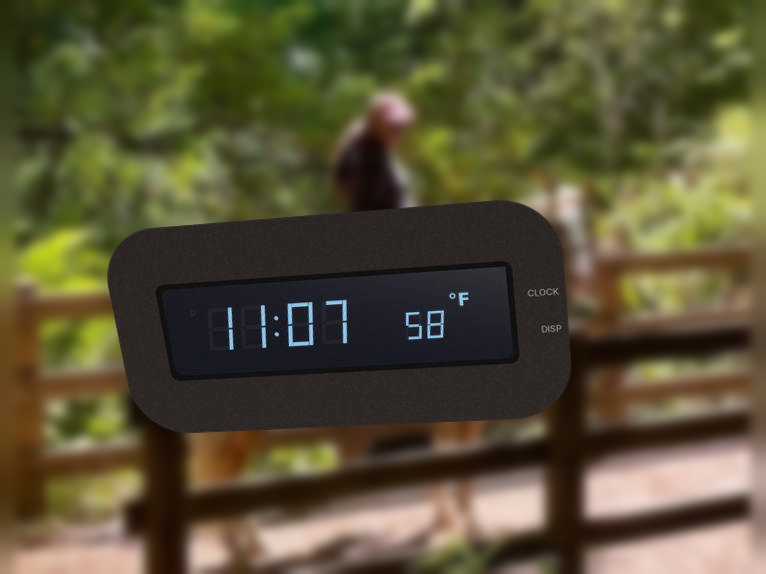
11.07
